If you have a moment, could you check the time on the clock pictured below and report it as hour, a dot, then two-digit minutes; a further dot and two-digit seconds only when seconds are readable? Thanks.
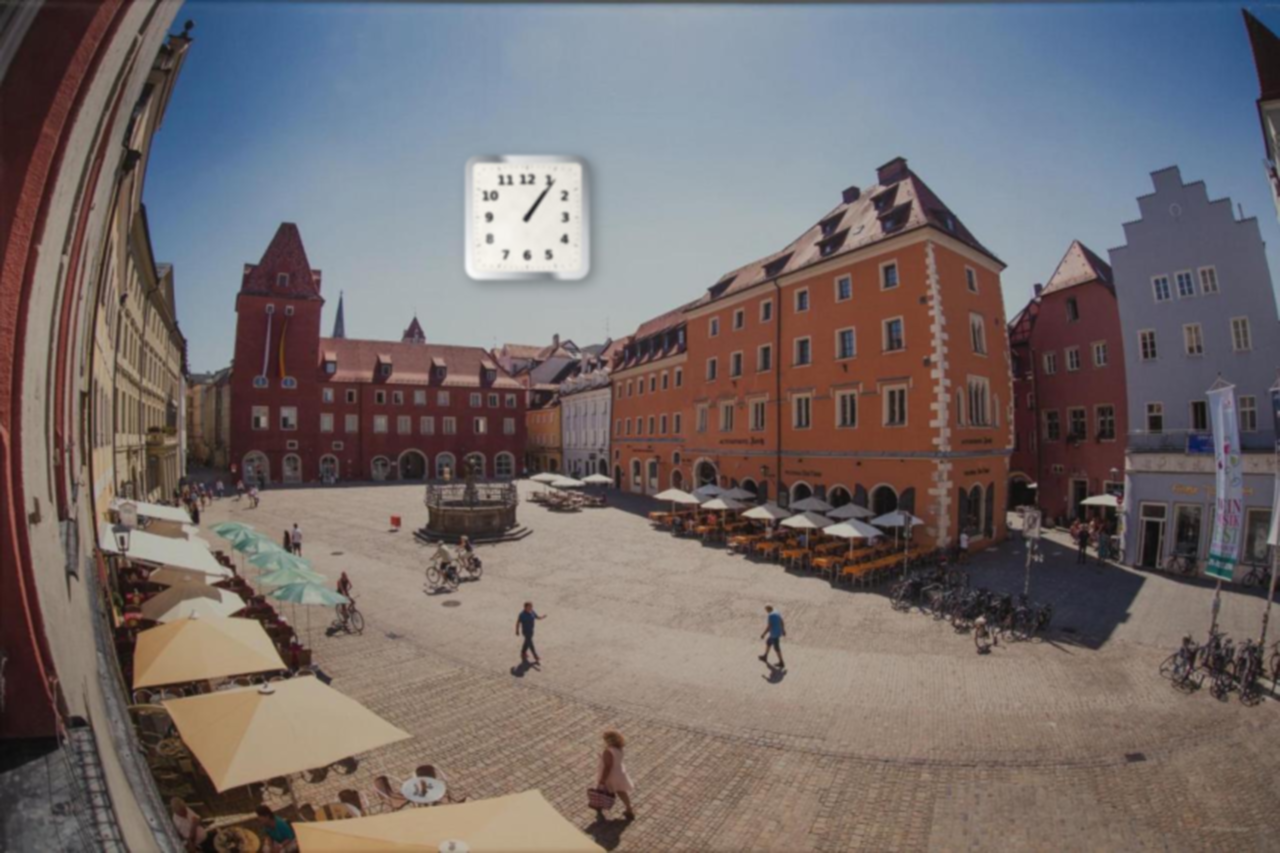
1.06
